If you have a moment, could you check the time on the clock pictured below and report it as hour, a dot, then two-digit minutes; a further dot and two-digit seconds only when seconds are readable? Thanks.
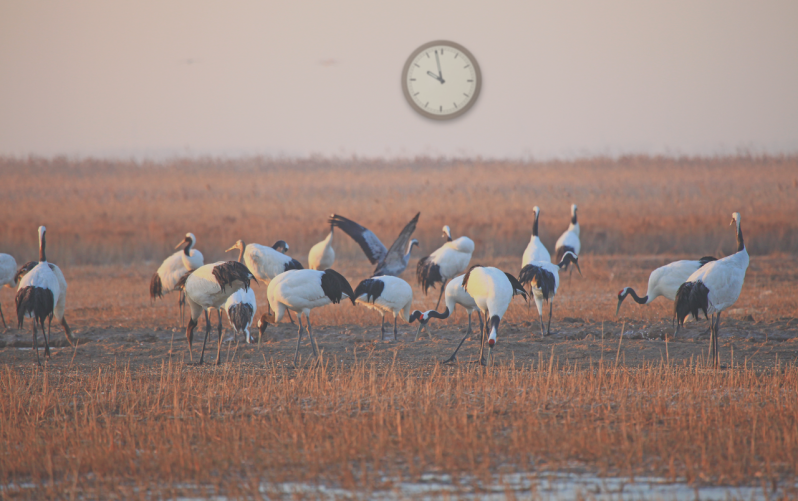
9.58
